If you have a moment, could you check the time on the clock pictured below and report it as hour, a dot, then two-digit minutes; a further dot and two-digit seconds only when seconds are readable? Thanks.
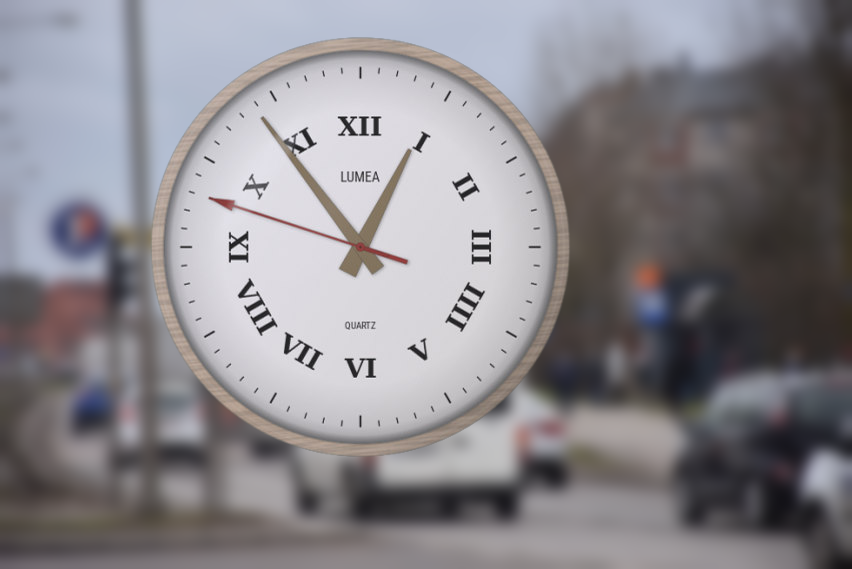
12.53.48
